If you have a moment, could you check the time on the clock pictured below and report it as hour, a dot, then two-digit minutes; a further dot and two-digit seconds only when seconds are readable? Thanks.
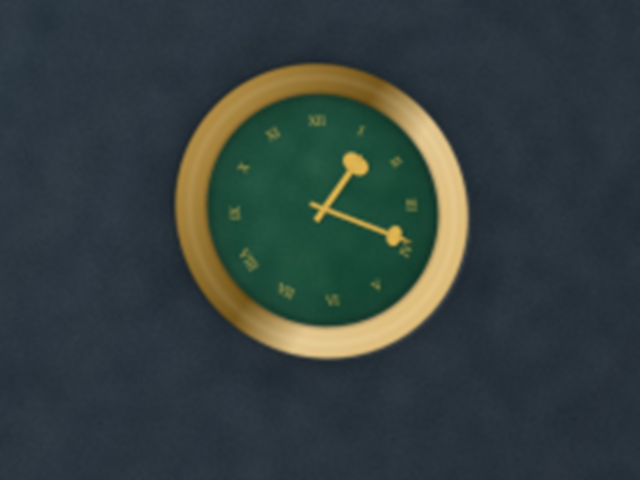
1.19
